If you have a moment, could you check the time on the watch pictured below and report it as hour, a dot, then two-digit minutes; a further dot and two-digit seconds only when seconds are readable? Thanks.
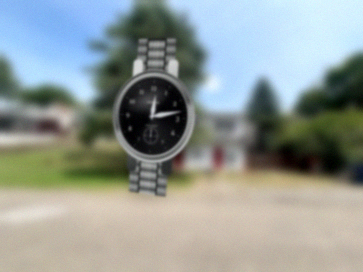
12.13
